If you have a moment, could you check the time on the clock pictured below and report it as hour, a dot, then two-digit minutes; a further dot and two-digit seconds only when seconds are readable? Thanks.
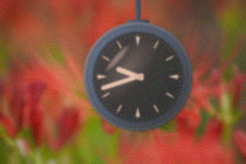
9.42
